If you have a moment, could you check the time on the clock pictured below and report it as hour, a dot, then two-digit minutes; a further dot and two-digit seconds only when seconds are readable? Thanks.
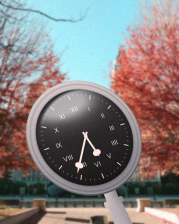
5.36
